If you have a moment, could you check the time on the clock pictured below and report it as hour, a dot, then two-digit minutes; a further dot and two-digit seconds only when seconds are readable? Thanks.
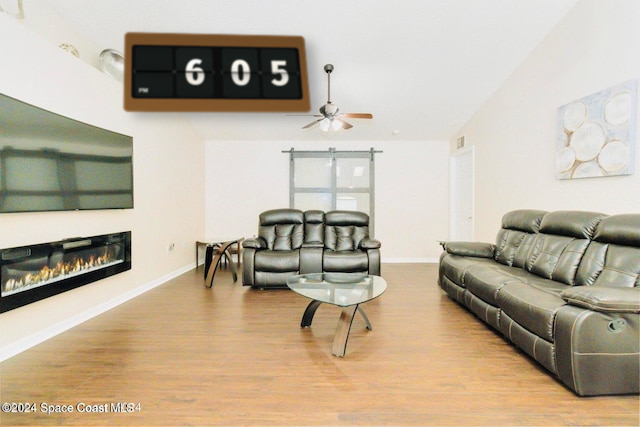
6.05
